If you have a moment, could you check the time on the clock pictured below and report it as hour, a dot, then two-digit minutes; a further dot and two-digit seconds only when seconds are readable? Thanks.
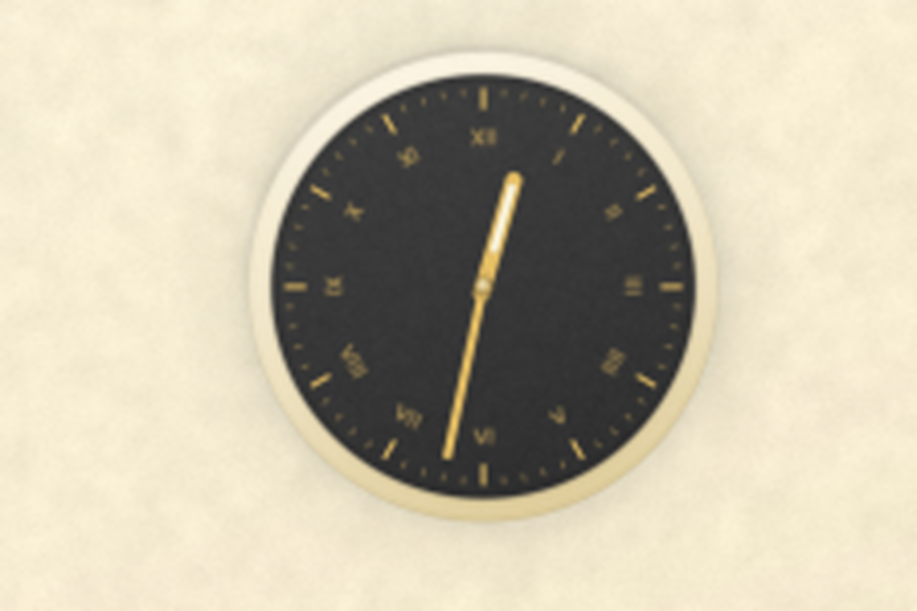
12.32
